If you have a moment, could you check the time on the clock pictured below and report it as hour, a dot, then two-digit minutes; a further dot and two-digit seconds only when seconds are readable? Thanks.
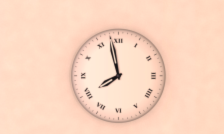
7.58
